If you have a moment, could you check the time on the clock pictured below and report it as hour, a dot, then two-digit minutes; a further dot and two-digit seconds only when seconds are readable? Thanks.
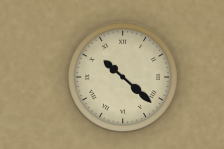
10.22
